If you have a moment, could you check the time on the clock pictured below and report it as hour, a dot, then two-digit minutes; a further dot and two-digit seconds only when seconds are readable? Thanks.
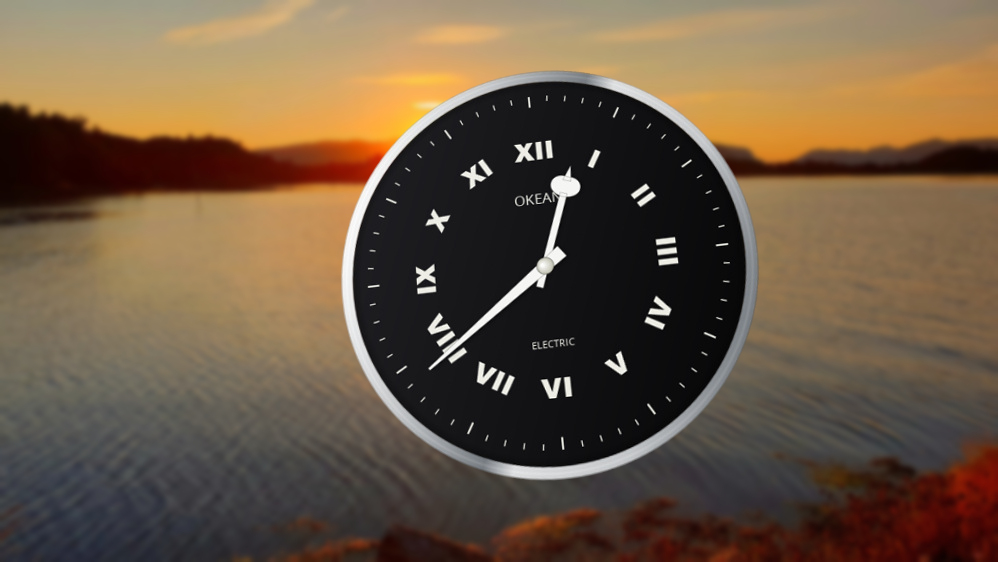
12.39
